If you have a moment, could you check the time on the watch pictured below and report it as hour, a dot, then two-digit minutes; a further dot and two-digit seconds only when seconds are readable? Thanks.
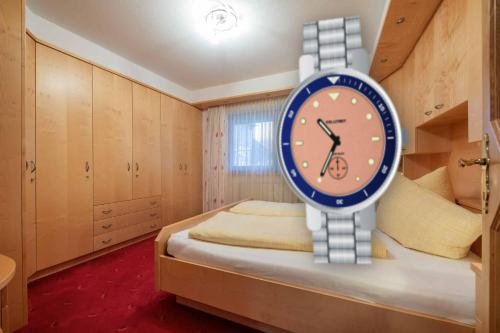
10.35
